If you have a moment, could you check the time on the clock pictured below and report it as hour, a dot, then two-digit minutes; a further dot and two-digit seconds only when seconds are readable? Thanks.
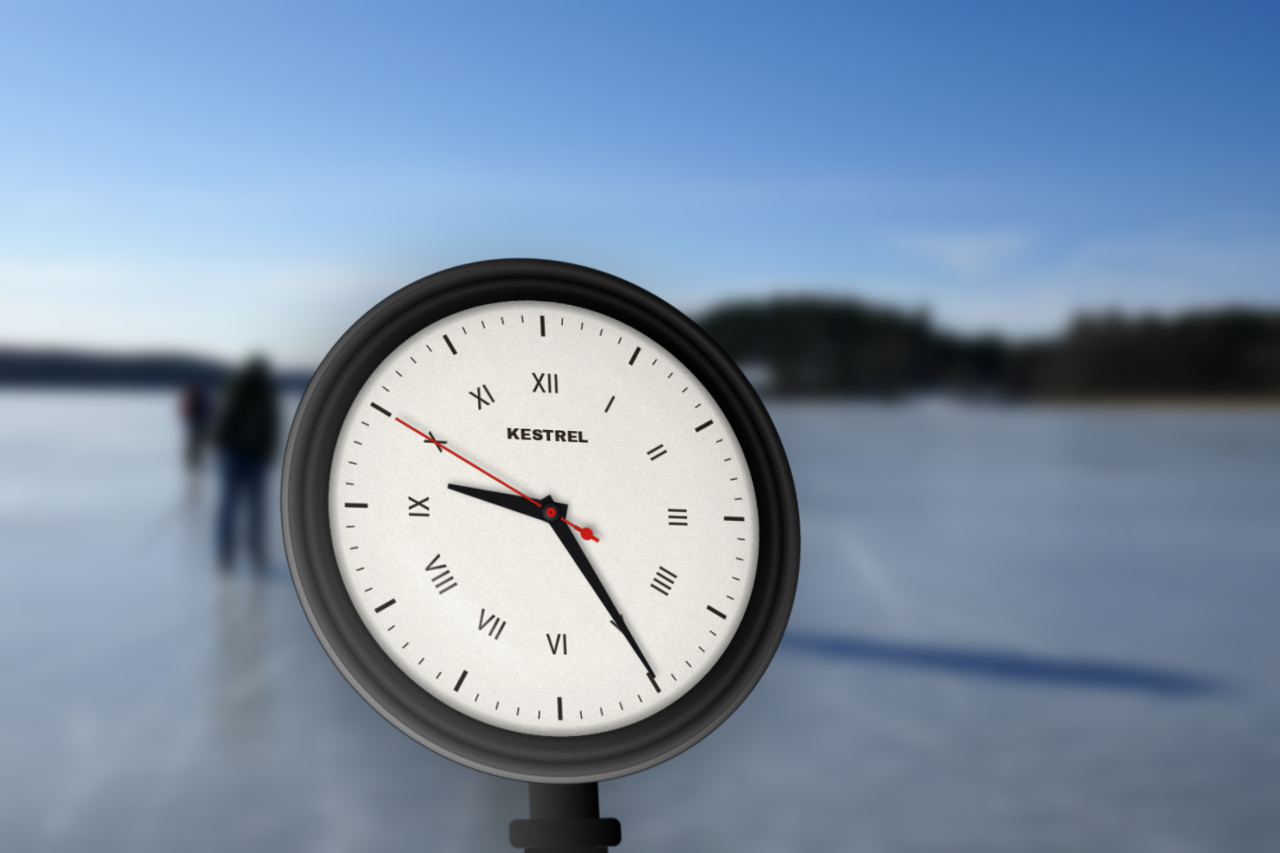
9.24.50
